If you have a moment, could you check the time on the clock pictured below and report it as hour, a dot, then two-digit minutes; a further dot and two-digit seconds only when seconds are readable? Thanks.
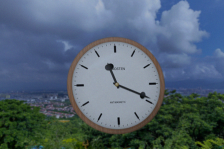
11.19
